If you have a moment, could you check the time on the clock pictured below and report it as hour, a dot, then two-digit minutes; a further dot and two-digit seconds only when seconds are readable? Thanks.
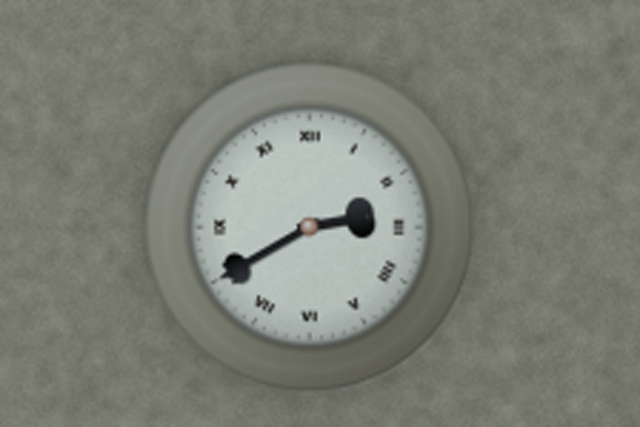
2.40
